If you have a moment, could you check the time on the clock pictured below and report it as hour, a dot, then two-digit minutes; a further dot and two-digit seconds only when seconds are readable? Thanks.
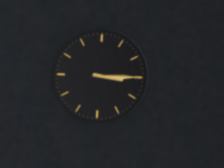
3.15
